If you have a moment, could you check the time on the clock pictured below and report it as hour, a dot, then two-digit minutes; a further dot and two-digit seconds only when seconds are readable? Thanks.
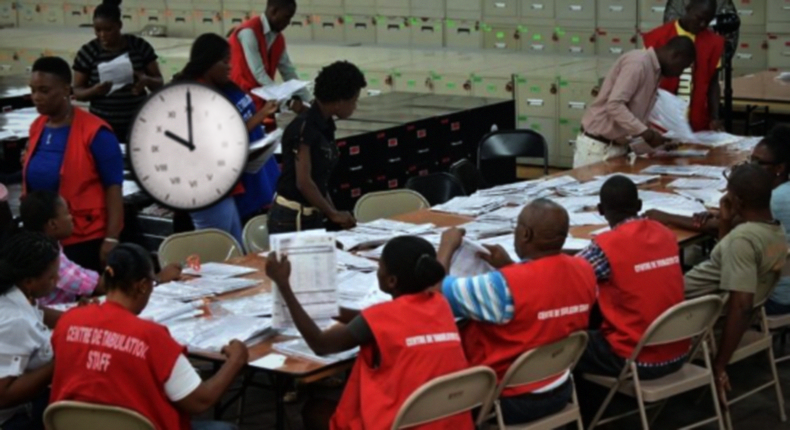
10.00
